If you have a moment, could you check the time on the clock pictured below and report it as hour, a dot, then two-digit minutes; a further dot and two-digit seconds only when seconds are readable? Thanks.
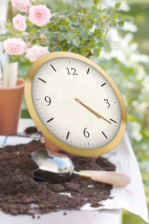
4.21
